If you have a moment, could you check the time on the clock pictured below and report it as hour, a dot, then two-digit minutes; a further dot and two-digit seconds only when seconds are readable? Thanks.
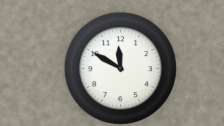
11.50
